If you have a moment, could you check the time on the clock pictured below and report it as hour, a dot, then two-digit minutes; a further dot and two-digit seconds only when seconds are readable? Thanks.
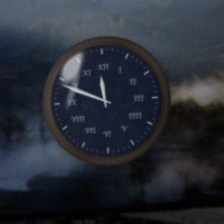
11.49
